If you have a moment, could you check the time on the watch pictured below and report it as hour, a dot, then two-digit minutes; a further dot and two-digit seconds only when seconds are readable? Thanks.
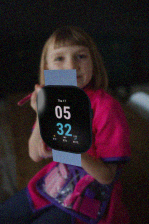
5.32
